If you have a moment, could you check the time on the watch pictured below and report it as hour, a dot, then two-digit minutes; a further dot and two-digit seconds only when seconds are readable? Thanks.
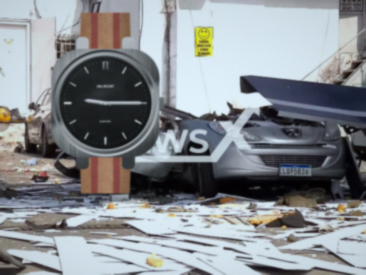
9.15
